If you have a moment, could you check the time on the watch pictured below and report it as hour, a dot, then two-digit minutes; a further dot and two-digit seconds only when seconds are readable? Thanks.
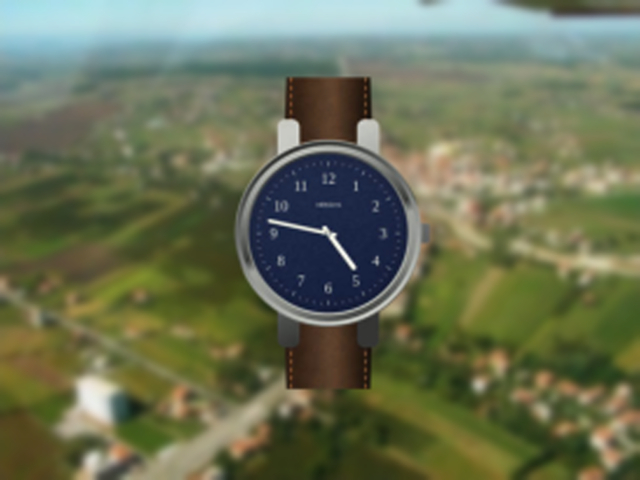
4.47
